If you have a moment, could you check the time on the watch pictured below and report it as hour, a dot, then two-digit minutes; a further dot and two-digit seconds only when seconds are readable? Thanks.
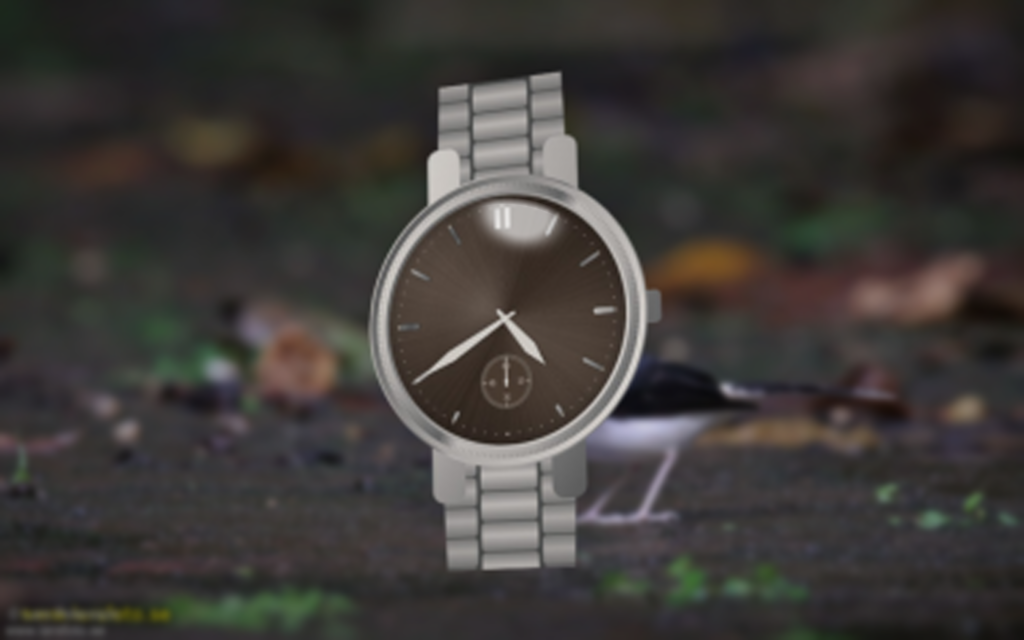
4.40
